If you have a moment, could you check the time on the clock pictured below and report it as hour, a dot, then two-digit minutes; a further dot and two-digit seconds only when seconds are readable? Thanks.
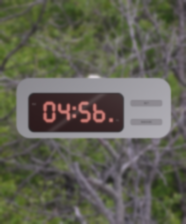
4.56
